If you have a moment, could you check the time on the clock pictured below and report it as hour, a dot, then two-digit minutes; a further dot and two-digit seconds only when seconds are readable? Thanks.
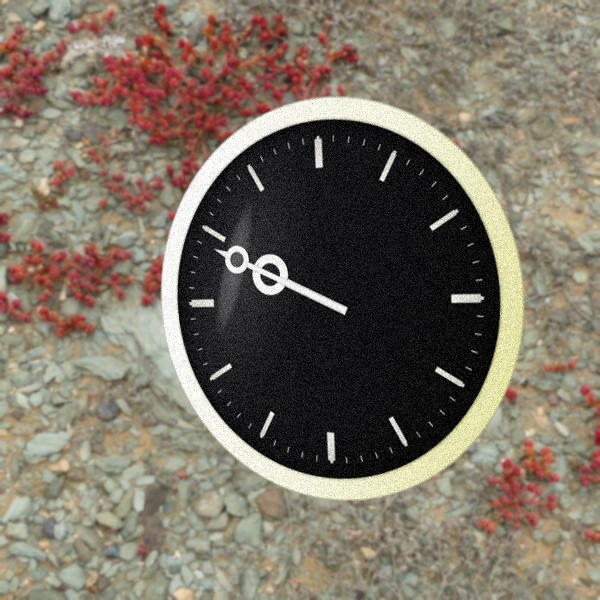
9.49
